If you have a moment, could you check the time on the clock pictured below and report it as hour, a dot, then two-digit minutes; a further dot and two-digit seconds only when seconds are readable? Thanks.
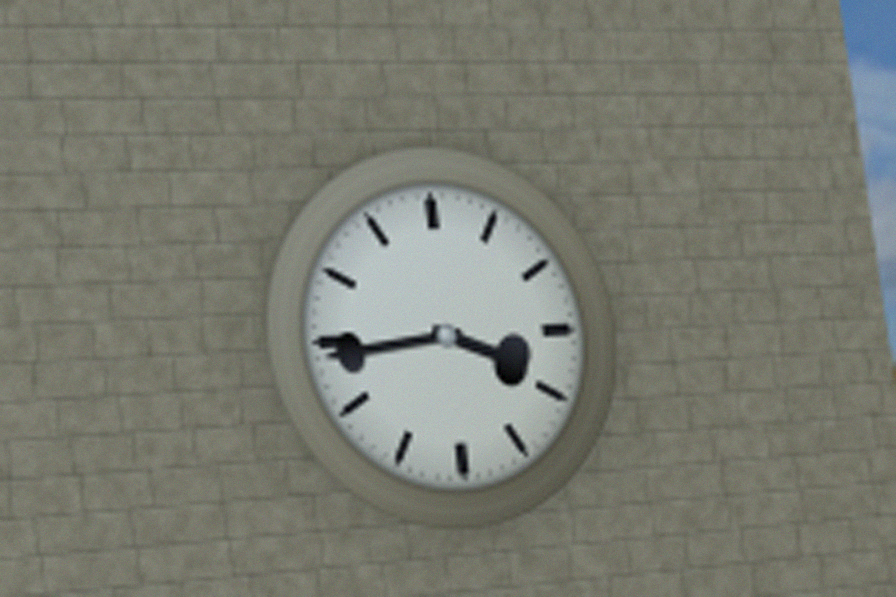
3.44
